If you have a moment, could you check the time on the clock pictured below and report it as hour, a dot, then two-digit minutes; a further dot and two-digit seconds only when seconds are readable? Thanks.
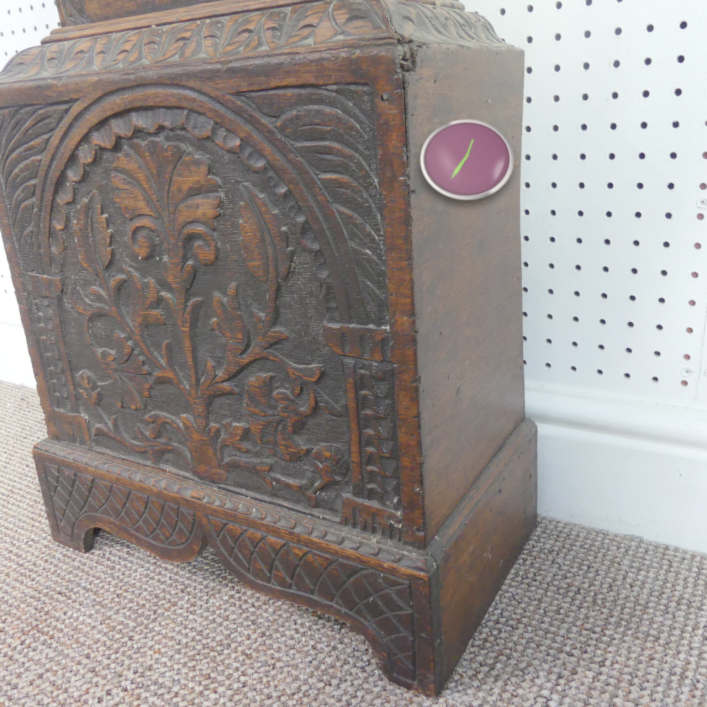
12.35
